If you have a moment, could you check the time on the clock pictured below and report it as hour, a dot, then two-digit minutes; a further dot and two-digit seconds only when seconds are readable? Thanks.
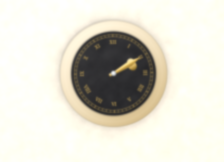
2.10
